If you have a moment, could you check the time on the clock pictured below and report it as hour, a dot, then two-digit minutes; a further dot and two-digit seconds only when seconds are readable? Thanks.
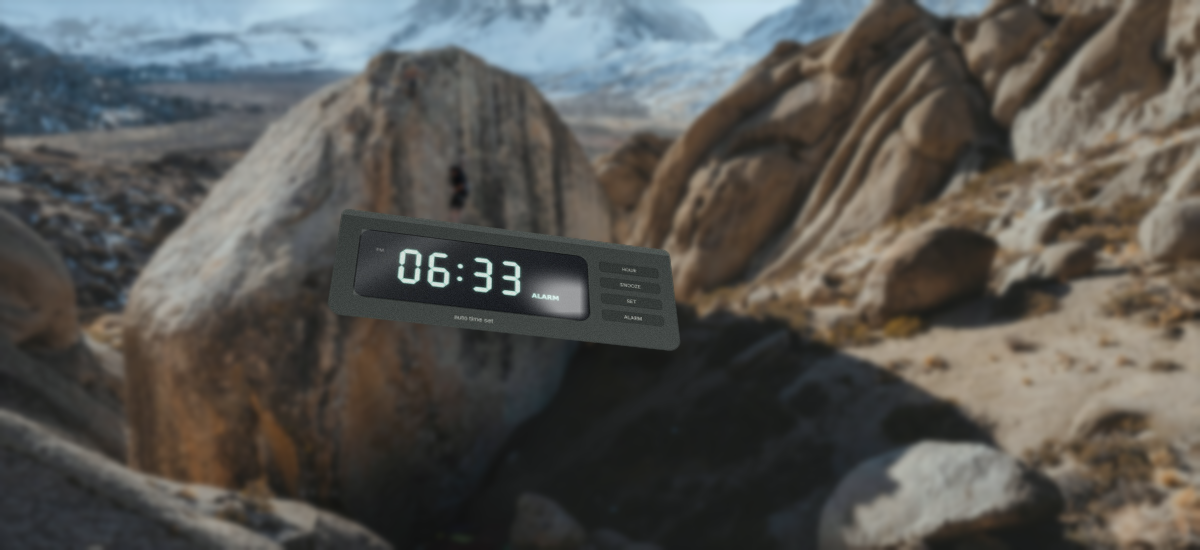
6.33
